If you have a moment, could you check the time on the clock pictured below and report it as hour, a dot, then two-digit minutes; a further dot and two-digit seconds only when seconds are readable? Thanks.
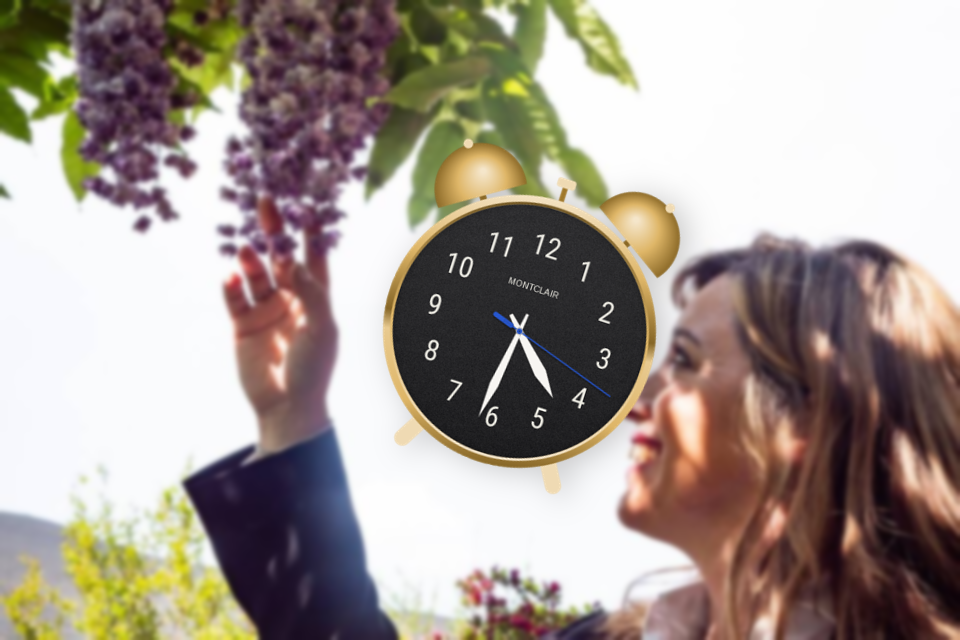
4.31.18
